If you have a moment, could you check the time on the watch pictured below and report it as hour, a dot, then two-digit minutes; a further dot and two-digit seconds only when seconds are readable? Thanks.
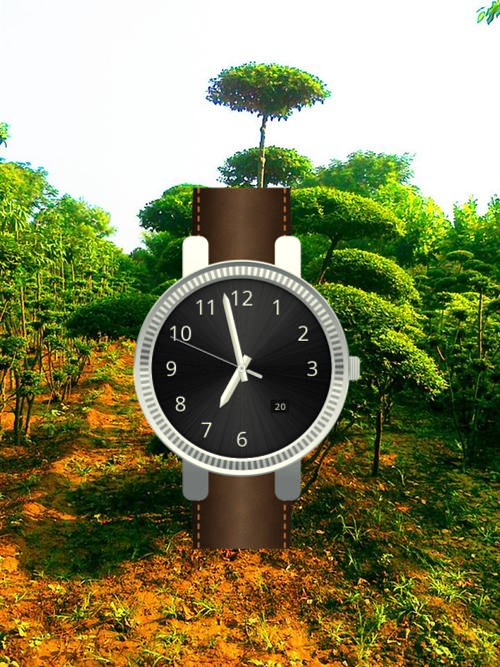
6.57.49
